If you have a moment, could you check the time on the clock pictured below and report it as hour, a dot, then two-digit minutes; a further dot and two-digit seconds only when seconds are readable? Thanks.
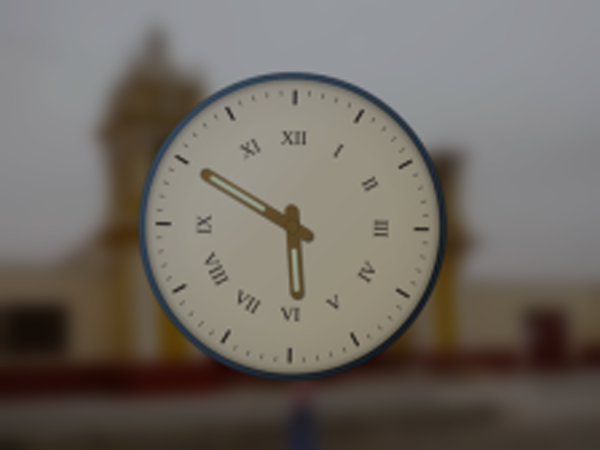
5.50
